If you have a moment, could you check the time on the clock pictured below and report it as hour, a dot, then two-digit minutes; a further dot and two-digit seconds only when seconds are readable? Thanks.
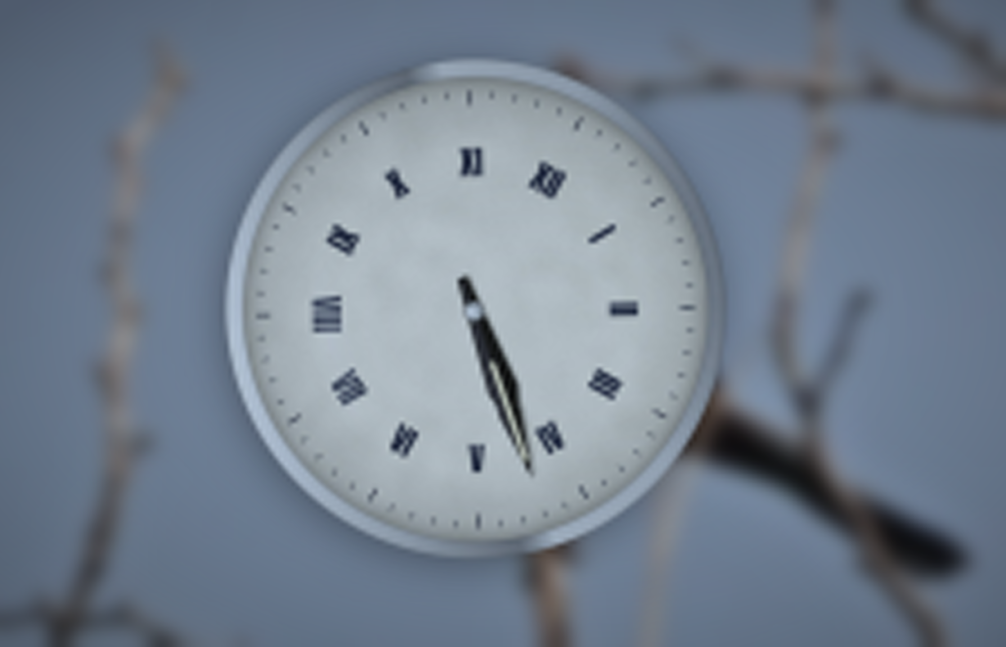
4.22
